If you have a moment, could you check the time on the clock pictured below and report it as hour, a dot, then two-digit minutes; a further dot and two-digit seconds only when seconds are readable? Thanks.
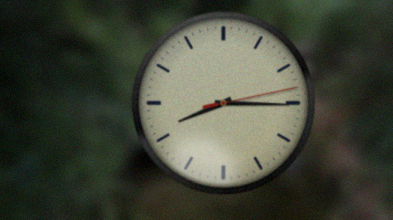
8.15.13
